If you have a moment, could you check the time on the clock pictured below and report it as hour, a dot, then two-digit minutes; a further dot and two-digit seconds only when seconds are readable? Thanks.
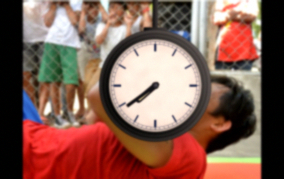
7.39
